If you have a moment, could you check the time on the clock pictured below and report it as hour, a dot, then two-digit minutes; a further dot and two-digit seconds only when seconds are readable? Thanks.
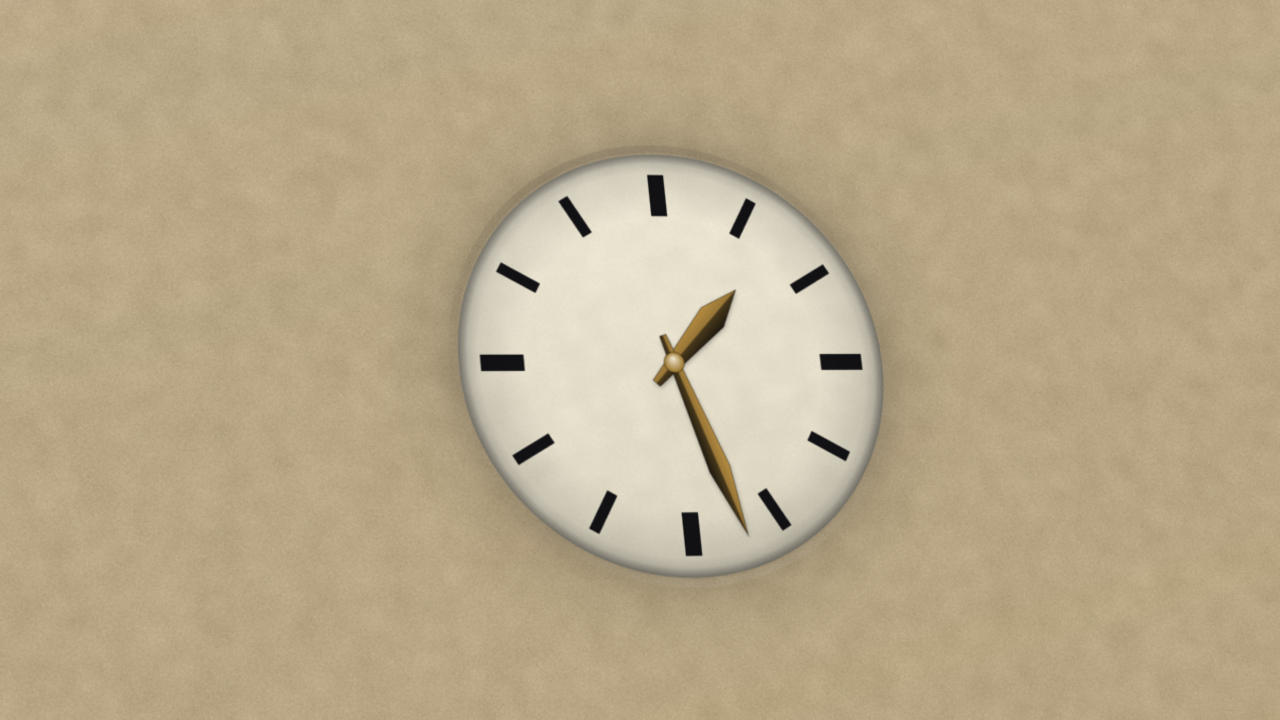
1.27
